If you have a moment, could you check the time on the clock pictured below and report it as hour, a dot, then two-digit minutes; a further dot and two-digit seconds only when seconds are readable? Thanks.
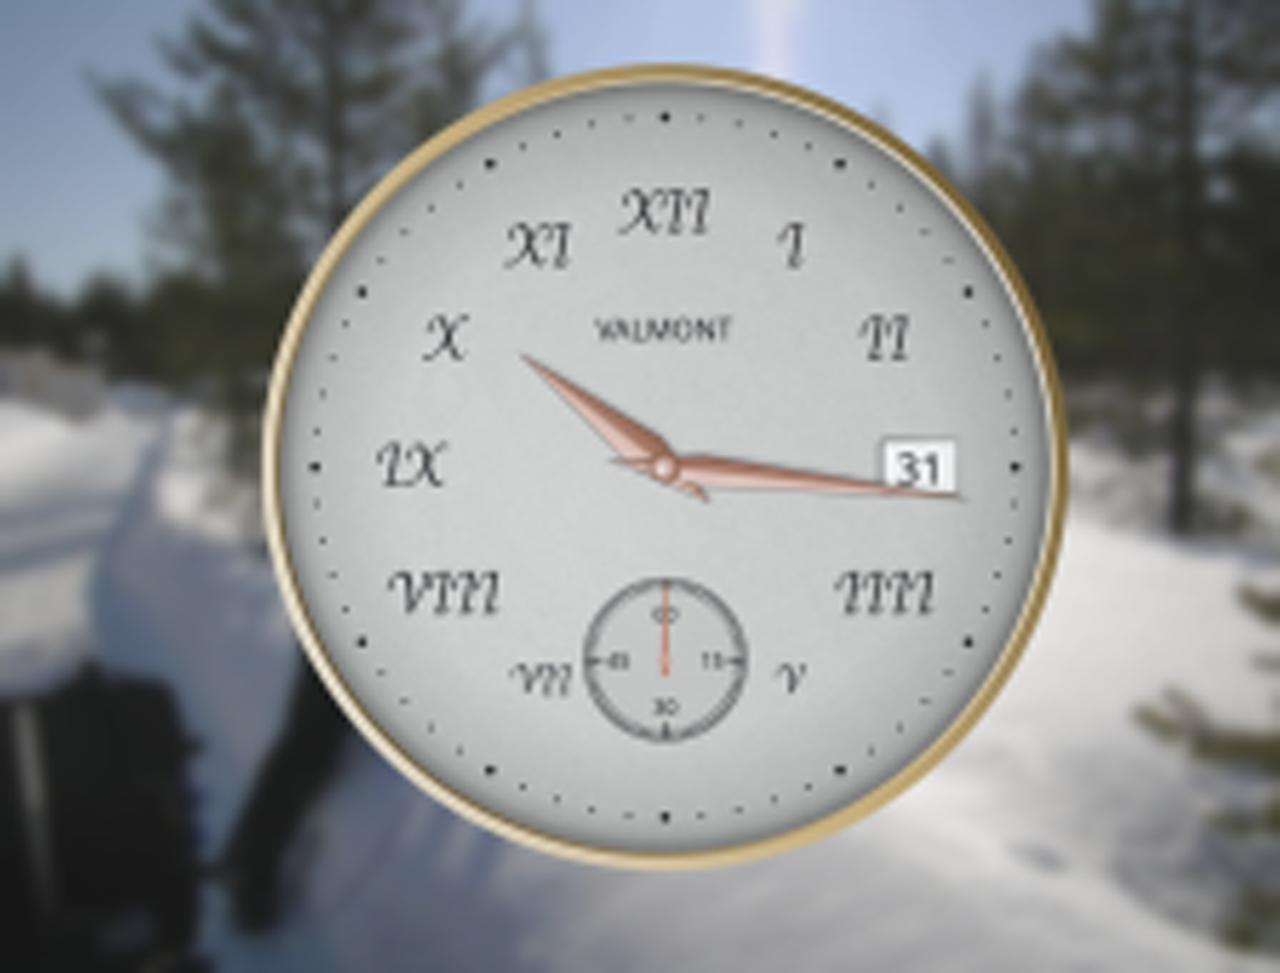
10.16
